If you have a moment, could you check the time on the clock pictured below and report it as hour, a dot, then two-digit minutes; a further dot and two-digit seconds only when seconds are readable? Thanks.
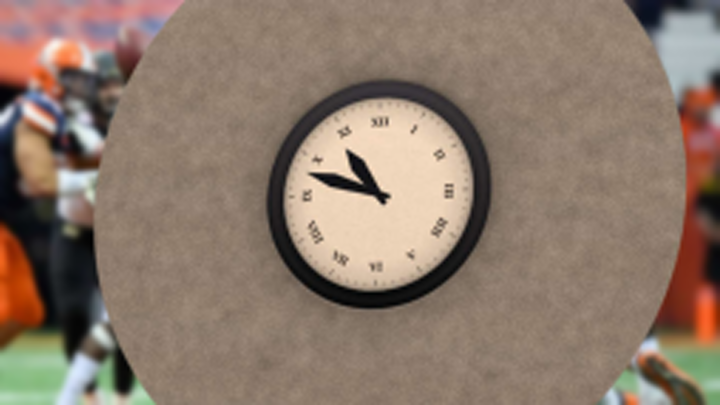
10.48
